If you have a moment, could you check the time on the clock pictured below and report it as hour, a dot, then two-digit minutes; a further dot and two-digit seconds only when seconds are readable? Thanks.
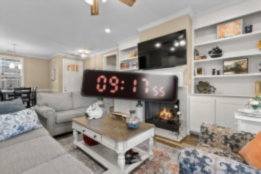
9.17.55
